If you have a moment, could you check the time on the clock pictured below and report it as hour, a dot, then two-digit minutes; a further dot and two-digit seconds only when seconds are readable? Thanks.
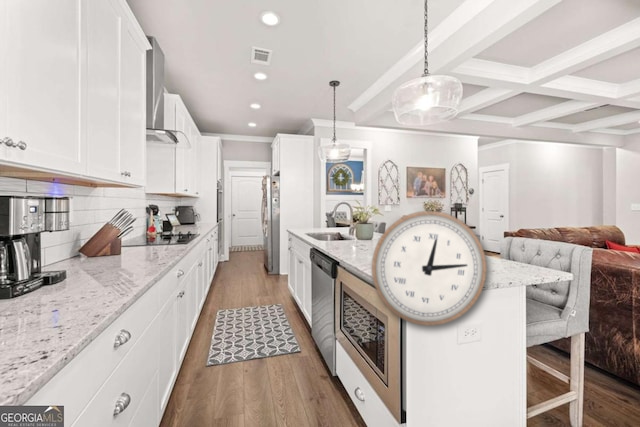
12.13
